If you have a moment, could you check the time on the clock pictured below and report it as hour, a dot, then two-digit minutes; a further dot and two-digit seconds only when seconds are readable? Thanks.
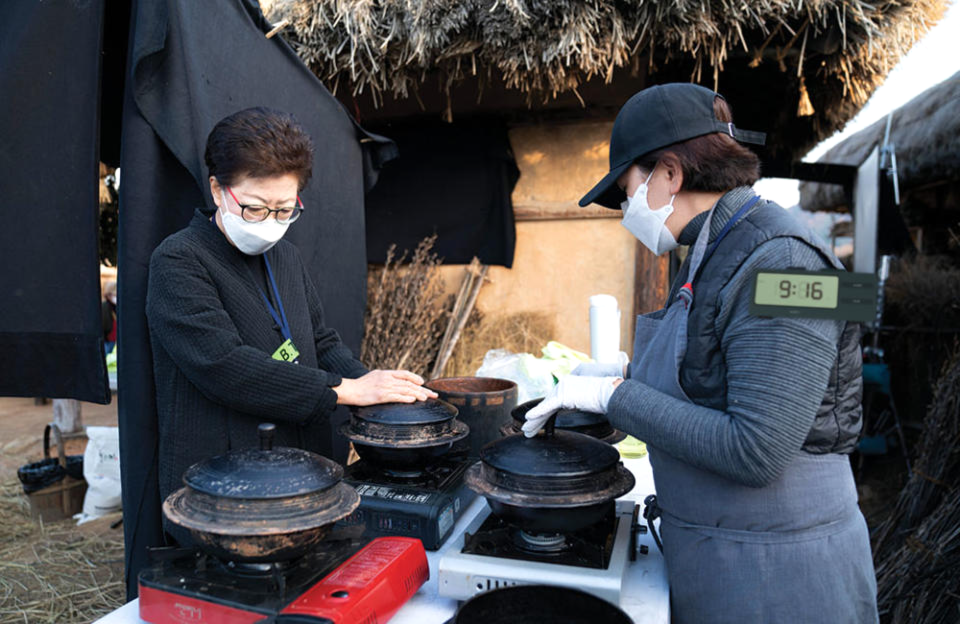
9.16
